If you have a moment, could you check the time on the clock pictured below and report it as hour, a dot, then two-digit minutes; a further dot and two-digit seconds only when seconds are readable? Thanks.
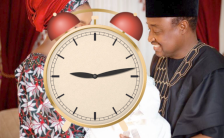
9.13
